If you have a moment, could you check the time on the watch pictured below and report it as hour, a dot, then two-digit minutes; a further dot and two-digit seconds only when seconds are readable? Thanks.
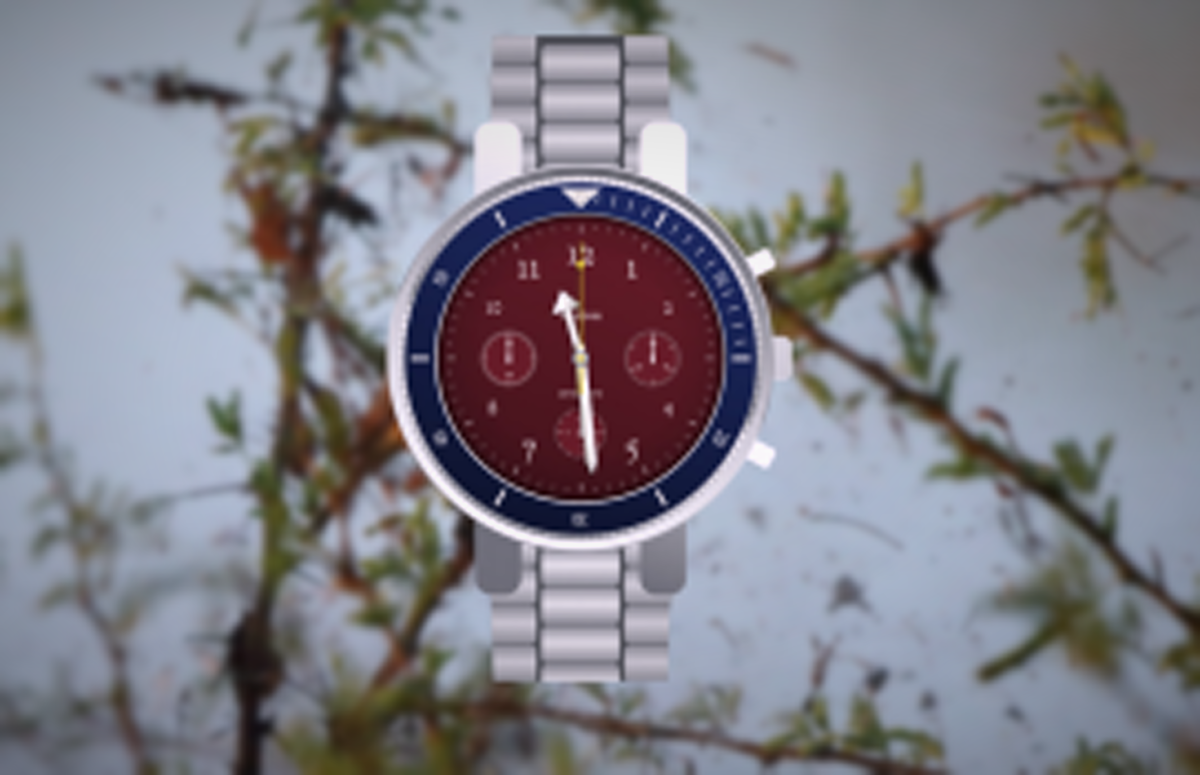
11.29
